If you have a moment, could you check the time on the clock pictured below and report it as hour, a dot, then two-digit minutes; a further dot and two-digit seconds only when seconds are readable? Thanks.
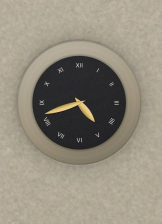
4.42
